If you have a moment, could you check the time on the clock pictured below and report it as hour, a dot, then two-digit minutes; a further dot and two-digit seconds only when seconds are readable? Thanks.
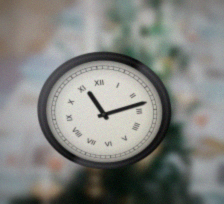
11.13
